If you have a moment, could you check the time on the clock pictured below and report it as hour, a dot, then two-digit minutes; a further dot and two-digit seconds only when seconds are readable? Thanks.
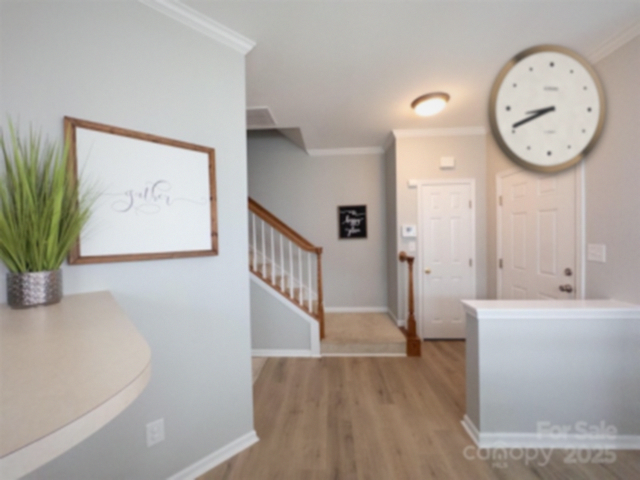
8.41
